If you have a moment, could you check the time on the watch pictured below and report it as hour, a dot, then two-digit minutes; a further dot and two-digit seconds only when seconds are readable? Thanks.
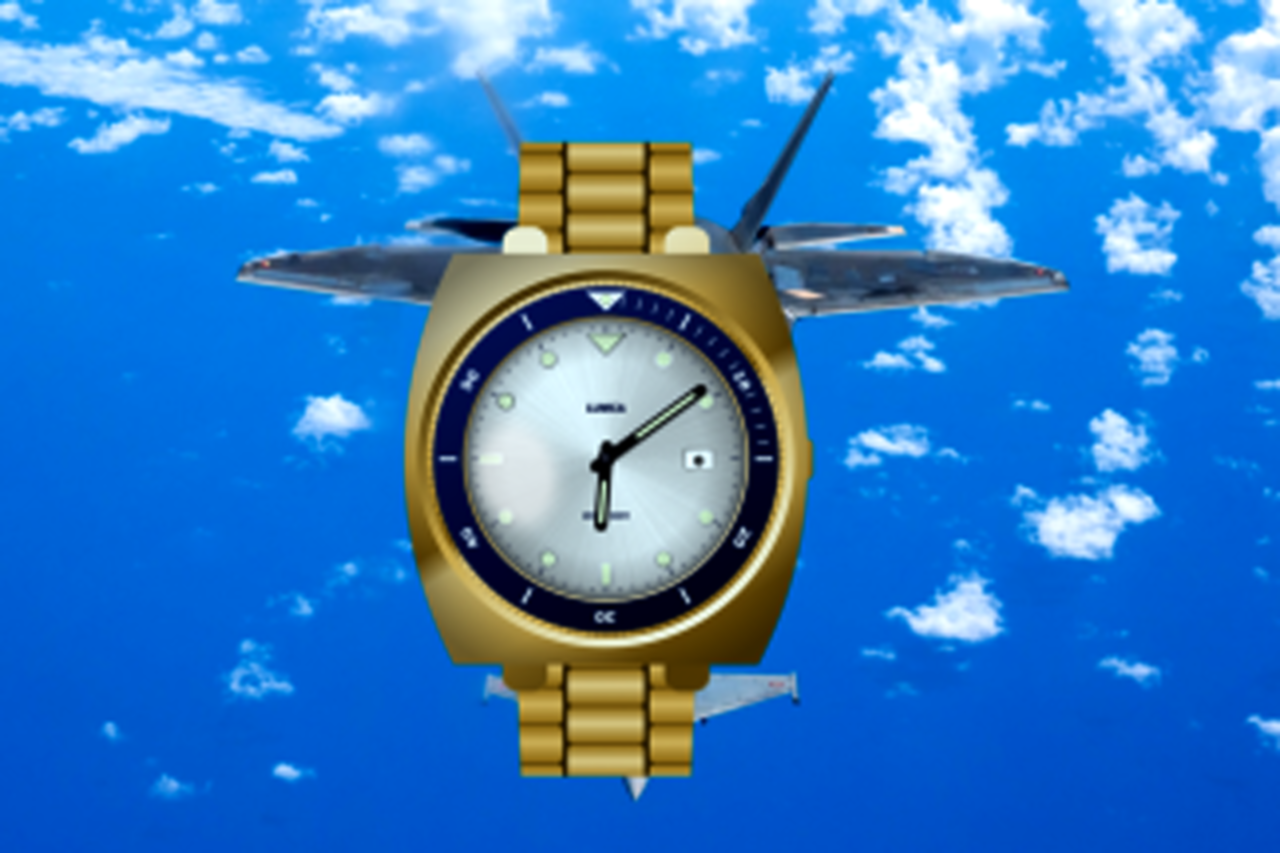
6.09
